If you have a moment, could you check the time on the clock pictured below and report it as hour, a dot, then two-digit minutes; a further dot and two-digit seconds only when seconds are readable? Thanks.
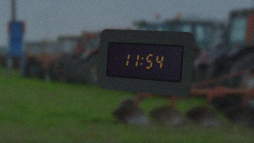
11.54
